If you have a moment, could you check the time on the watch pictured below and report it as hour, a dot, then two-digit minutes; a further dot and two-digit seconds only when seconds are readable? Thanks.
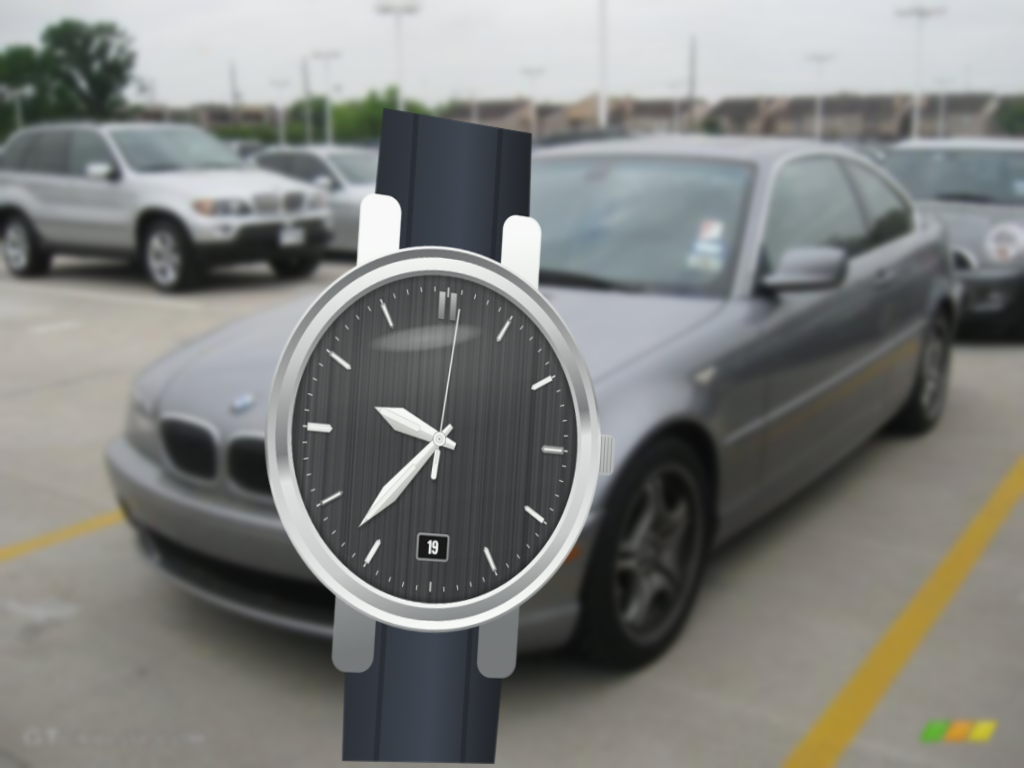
9.37.01
